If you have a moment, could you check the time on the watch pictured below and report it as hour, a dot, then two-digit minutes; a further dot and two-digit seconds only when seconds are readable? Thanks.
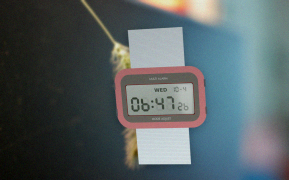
6.47.26
